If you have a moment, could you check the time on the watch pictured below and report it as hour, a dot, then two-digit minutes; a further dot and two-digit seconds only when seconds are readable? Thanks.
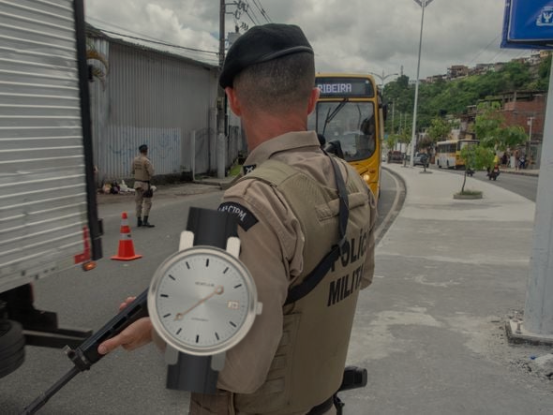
1.38
